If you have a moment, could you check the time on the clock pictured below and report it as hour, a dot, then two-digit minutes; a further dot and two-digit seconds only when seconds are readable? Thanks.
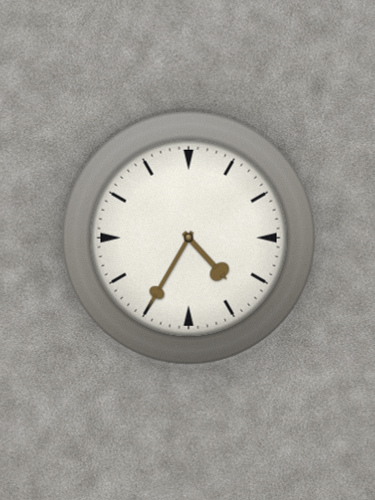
4.35
